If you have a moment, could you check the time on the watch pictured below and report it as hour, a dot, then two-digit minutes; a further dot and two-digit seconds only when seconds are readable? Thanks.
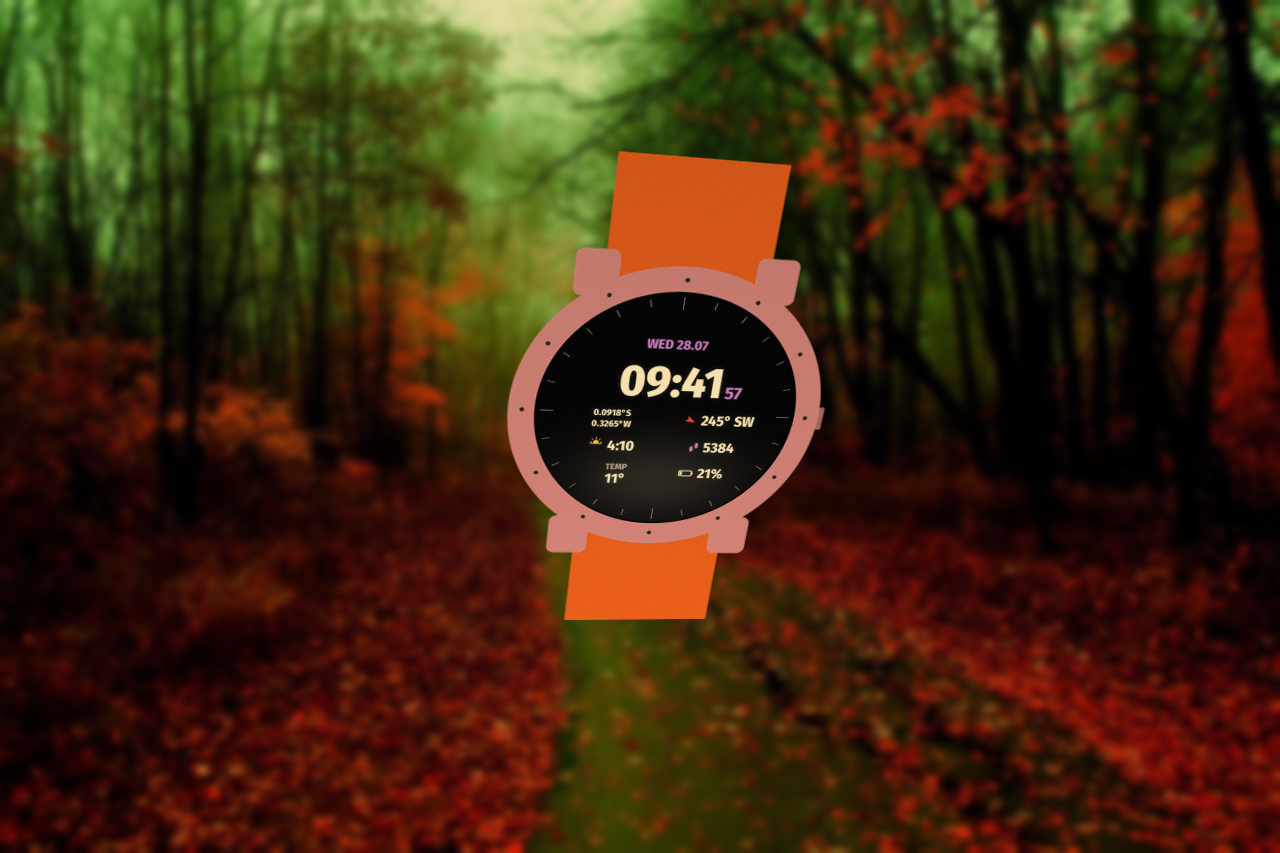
9.41.57
